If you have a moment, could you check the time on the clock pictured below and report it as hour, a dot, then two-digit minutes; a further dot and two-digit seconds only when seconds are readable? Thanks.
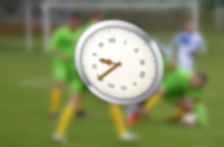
9.40
